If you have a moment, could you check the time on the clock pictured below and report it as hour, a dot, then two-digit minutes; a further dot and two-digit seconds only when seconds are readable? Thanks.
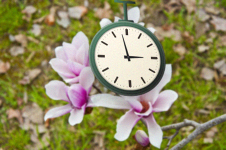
2.58
